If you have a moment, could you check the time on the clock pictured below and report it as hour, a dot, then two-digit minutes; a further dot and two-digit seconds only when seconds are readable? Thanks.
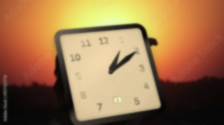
1.10
